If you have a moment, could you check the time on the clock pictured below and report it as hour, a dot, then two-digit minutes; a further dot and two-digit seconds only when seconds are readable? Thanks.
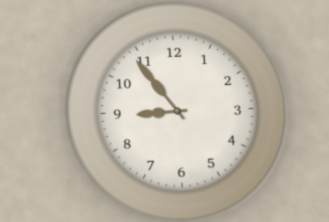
8.54
